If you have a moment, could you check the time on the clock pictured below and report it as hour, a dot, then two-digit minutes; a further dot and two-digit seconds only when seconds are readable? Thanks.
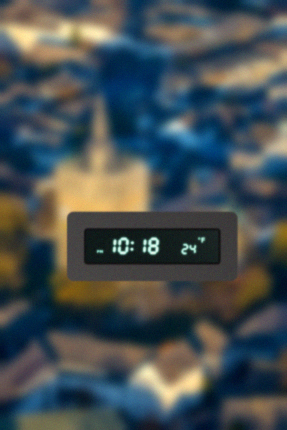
10.18
